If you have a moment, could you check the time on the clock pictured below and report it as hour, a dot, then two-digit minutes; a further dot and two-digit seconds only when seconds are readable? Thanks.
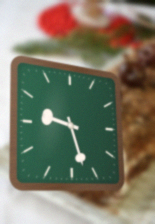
9.27
